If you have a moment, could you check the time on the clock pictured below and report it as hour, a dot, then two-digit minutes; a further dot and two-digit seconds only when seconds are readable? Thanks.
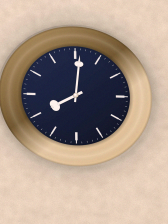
8.01
